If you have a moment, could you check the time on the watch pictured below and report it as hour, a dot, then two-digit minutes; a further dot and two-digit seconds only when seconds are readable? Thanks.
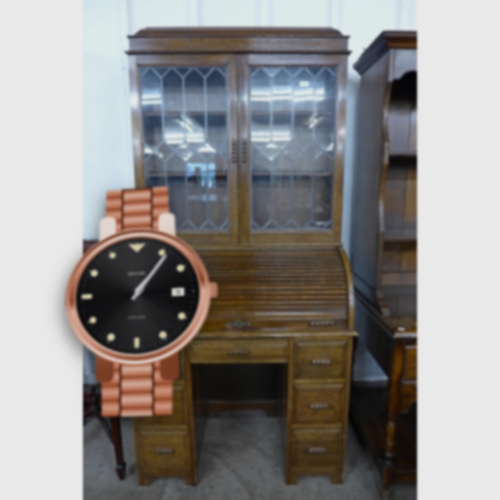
1.06
